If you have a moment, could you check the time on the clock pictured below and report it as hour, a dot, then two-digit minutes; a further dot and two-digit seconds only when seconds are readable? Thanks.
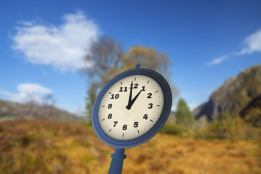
12.59
